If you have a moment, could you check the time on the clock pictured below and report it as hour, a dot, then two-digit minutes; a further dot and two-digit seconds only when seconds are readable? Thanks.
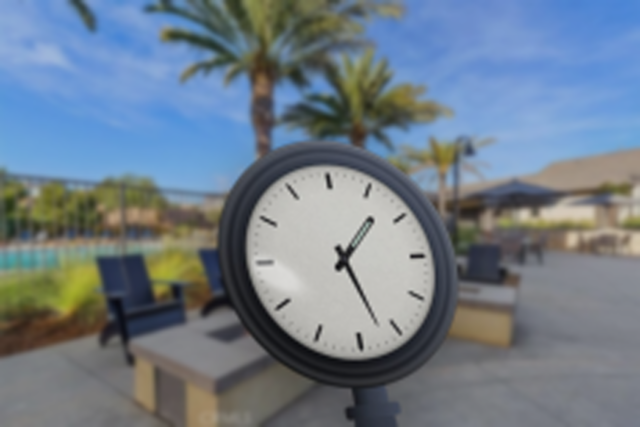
1.27
